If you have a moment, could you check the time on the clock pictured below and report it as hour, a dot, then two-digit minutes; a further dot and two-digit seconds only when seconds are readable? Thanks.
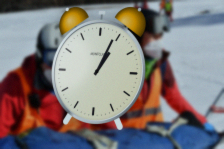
1.04
